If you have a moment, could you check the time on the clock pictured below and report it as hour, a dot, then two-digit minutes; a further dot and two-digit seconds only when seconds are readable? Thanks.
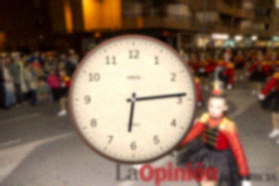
6.14
